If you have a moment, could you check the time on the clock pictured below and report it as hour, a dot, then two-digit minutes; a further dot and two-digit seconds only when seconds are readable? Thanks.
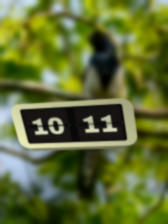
10.11
